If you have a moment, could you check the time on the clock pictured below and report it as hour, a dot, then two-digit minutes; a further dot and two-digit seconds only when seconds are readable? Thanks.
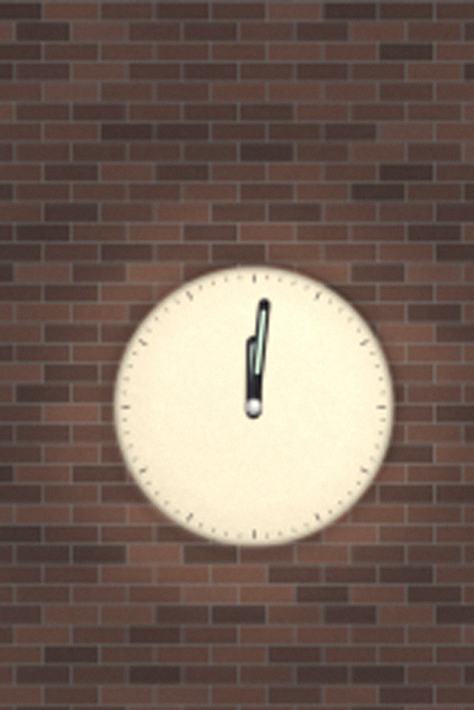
12.01
